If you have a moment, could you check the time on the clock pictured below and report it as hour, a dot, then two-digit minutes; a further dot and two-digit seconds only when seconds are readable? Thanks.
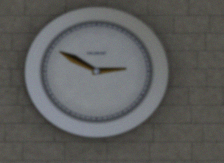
2.50
